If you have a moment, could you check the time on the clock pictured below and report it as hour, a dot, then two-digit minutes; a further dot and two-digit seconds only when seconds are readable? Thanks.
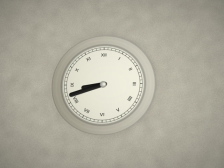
8.42
